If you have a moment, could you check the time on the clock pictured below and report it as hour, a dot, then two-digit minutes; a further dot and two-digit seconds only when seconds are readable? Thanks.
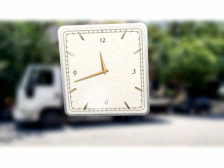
11.42
